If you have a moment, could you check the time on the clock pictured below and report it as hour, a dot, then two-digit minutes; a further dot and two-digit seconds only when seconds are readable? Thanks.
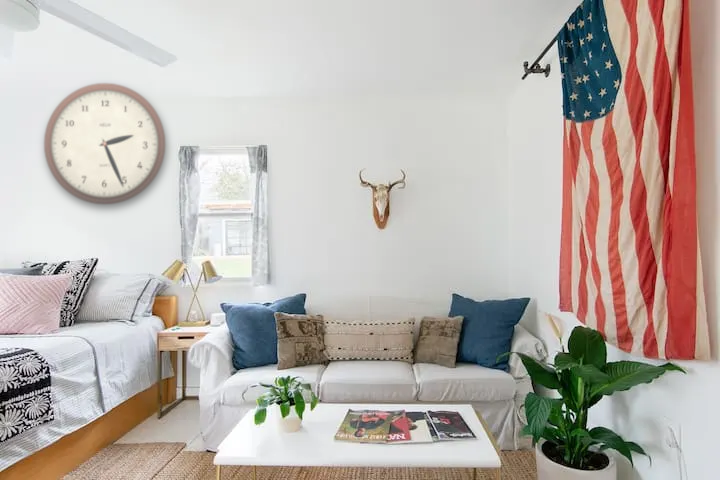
2.26
